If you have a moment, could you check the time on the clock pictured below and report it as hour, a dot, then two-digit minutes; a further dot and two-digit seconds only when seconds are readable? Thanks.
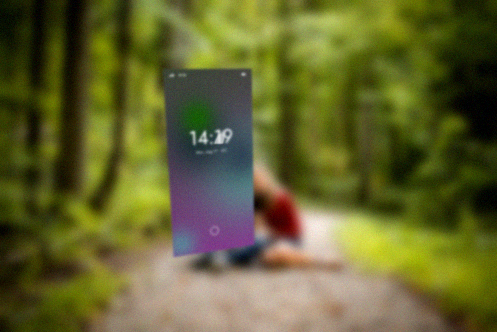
14.19
